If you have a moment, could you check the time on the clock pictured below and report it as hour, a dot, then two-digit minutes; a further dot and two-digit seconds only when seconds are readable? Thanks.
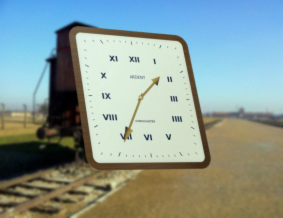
1.35
